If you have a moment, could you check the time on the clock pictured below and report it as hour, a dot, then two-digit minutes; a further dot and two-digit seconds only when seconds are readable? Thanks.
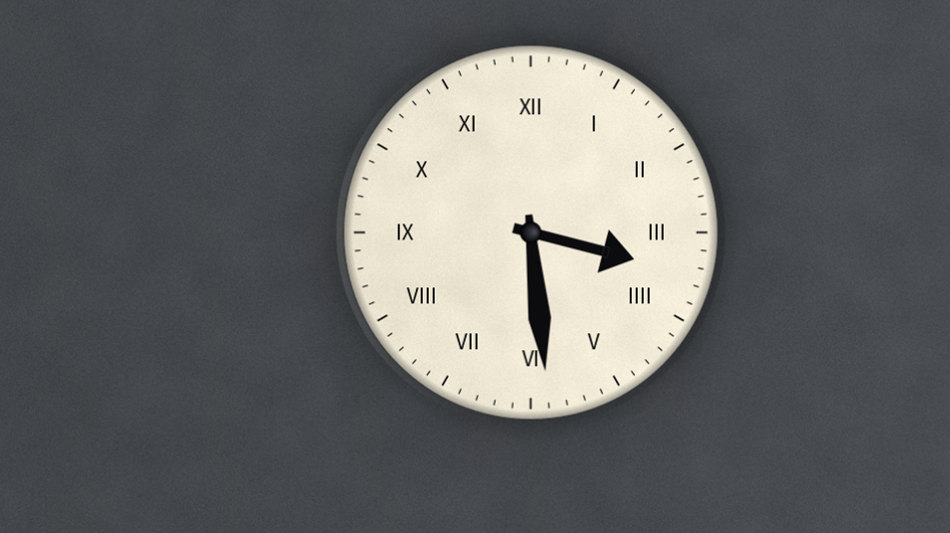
3.29
